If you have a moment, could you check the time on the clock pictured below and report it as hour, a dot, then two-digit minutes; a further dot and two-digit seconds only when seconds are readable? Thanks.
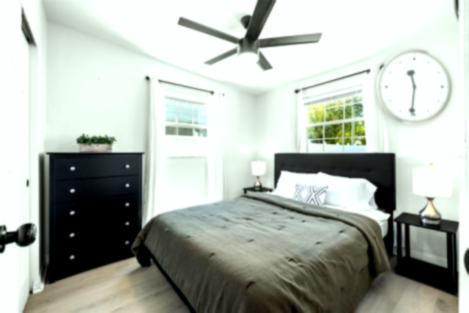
11.31
